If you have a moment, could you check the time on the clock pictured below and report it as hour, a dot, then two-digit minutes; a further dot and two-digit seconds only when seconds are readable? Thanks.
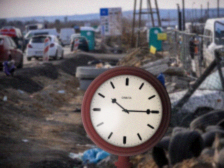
10.15
